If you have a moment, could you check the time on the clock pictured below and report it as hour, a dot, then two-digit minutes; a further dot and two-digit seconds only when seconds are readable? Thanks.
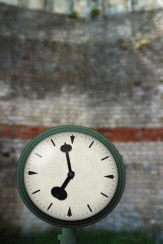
6.58
